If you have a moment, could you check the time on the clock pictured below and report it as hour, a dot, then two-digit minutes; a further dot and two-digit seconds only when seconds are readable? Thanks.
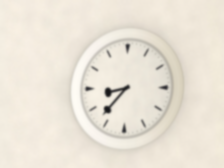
8.37
